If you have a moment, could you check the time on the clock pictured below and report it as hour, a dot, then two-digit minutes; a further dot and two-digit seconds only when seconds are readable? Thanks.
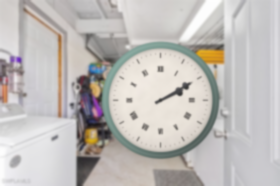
2.10
